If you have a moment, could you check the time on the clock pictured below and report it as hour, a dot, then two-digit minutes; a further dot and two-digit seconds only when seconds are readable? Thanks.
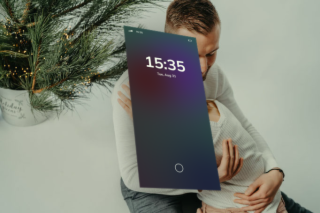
15.35
